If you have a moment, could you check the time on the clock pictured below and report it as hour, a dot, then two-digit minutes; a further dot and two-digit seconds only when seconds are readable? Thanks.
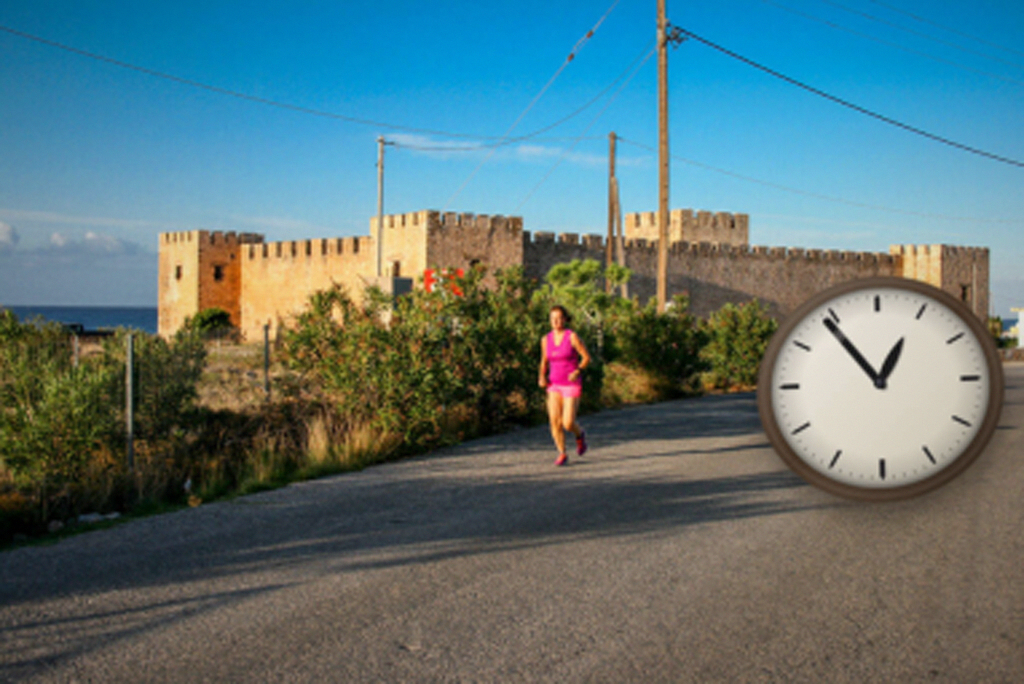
12.54
